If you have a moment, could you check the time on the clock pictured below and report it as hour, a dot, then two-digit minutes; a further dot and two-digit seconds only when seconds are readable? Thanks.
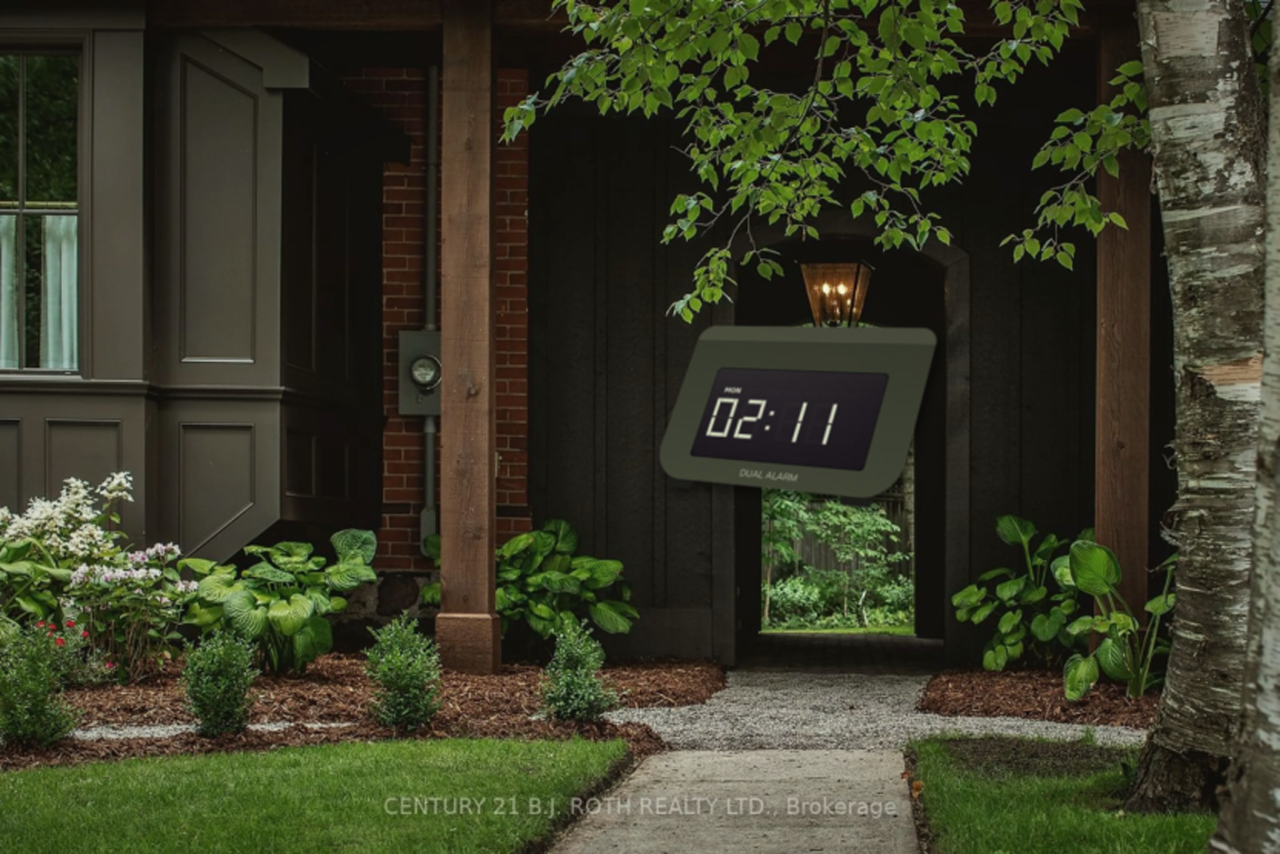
2.11
